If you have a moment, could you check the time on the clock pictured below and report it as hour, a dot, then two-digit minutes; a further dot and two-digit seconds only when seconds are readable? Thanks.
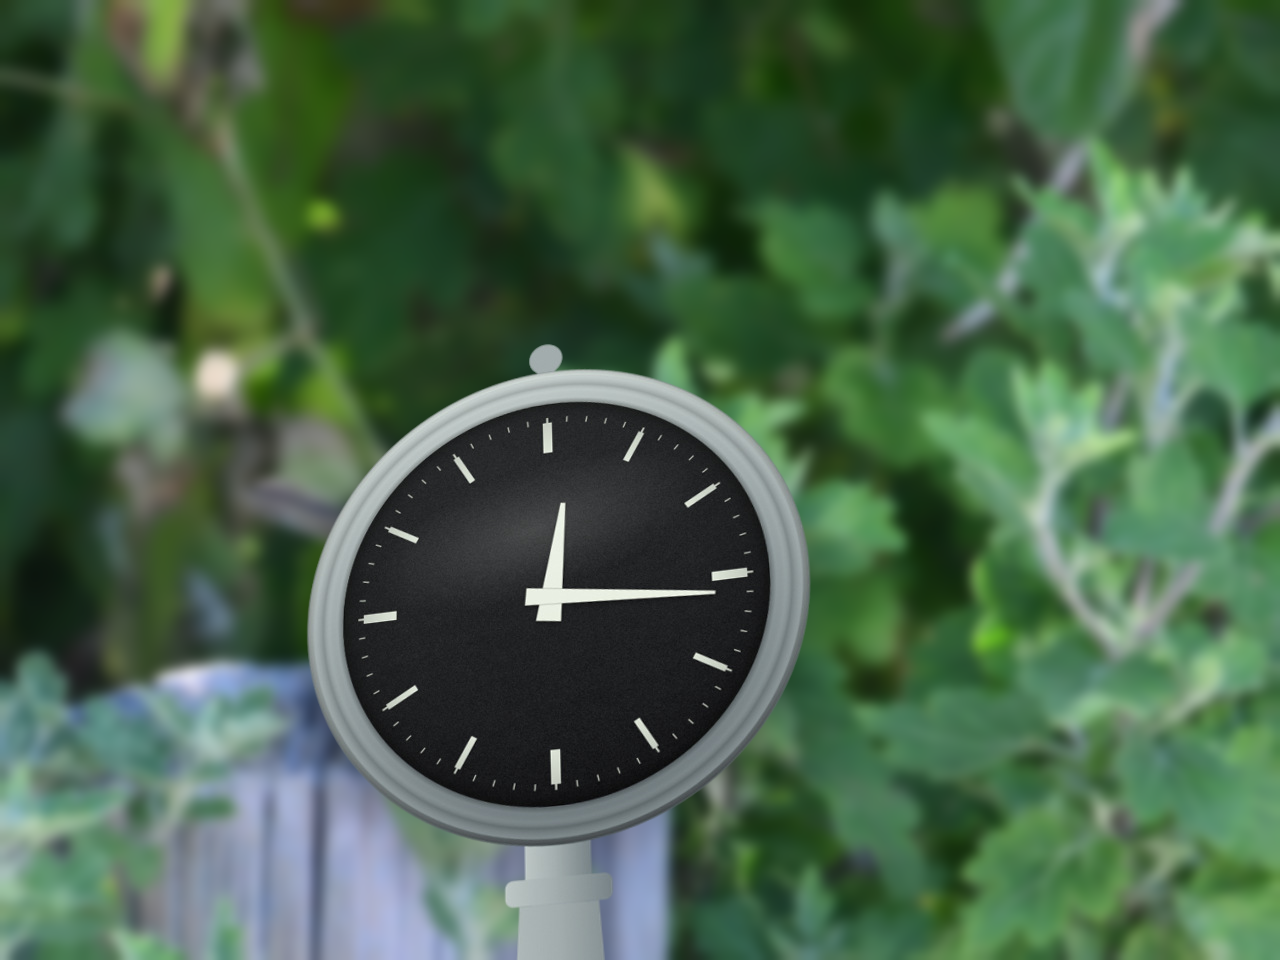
12.16
